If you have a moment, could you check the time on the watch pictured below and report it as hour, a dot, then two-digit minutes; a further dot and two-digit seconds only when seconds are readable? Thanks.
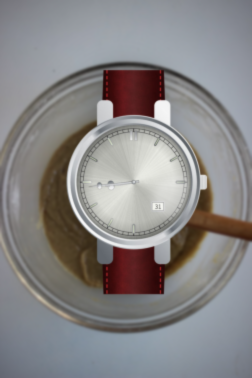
8.44
